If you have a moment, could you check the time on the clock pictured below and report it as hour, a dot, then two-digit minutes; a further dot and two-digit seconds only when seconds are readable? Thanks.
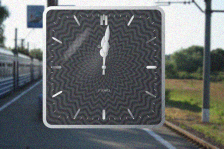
12.01
